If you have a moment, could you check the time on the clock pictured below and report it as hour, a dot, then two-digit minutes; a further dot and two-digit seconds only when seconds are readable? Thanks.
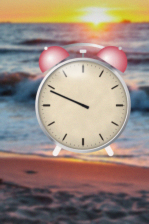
9.49
